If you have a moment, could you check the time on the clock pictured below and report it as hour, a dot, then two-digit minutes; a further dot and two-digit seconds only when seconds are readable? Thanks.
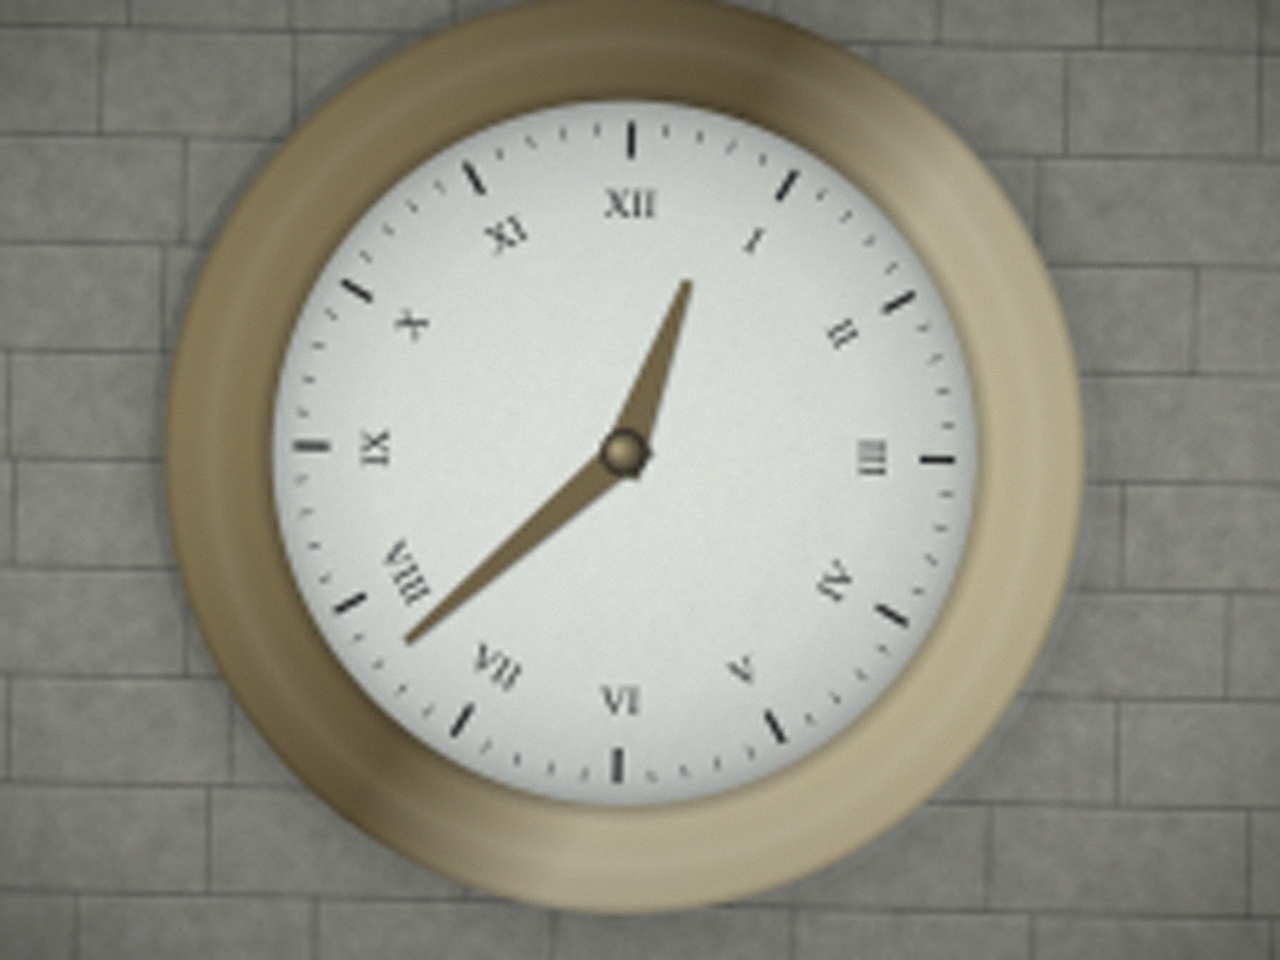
12.38
